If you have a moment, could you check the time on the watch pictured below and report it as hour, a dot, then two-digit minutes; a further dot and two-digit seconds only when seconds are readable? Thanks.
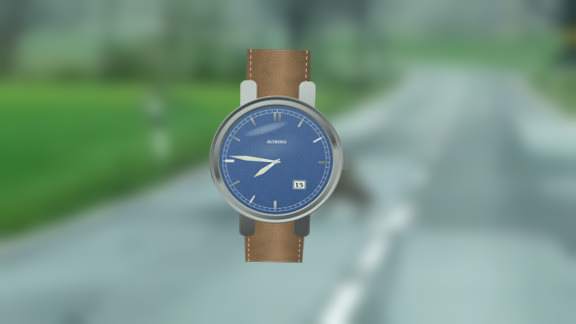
7.46
